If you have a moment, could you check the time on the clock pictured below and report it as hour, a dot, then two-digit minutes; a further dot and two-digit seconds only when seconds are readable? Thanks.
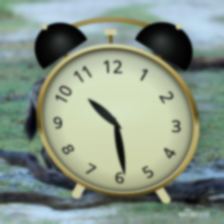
10.29
